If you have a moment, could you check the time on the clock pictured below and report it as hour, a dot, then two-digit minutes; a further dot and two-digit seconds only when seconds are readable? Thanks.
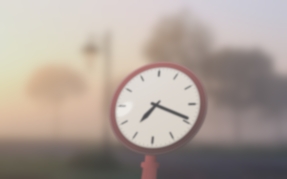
7.19
